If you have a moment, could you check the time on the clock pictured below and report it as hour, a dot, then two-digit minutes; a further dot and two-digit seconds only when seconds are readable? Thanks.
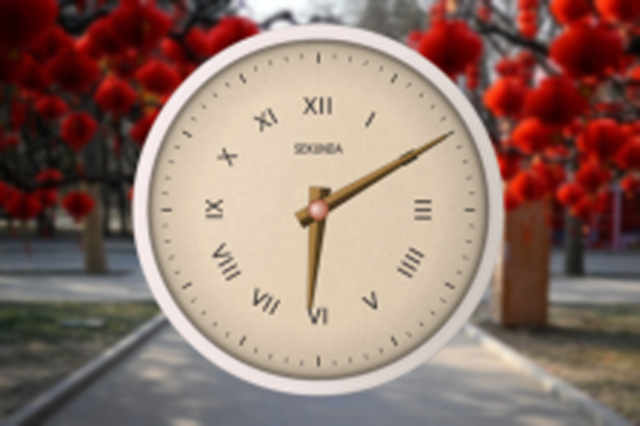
6.10
